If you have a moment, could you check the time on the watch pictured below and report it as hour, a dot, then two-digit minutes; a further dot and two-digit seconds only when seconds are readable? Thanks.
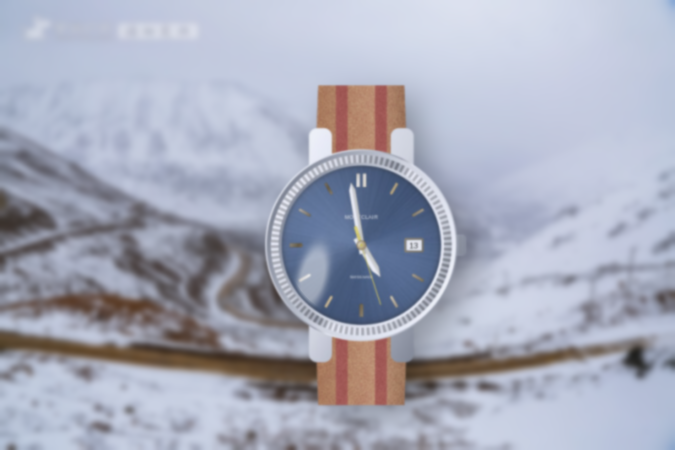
4.58.27
